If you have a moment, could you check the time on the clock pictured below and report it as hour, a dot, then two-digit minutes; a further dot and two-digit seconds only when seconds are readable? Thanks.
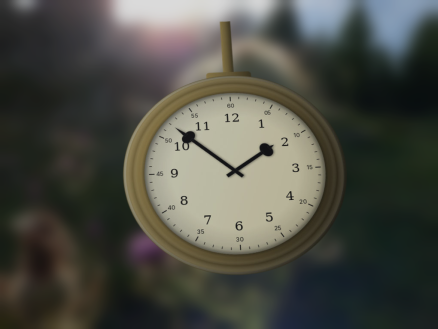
1.52
